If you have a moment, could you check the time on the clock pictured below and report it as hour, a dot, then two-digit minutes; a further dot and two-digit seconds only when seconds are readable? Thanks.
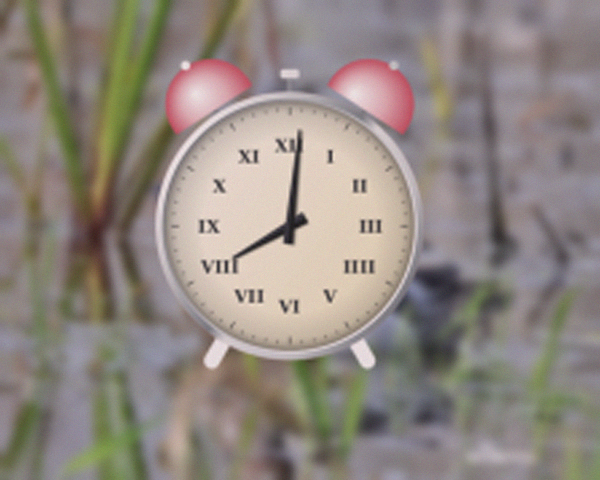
8.01
